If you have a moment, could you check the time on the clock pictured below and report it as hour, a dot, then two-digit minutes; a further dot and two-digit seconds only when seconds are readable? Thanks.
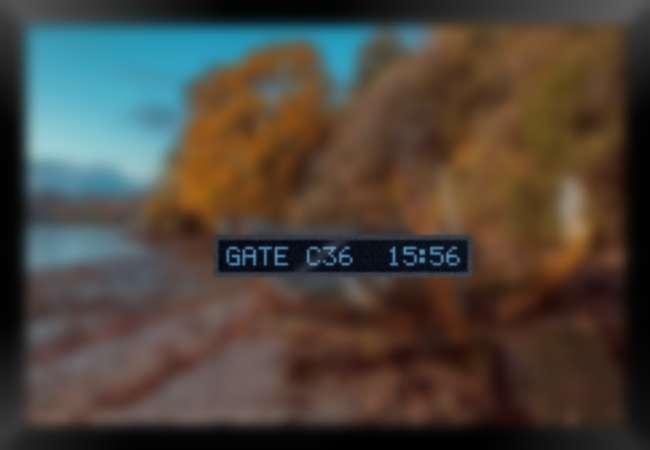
15.56
